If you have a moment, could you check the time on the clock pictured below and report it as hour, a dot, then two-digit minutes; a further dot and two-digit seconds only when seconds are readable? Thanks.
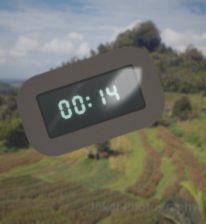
0.14
